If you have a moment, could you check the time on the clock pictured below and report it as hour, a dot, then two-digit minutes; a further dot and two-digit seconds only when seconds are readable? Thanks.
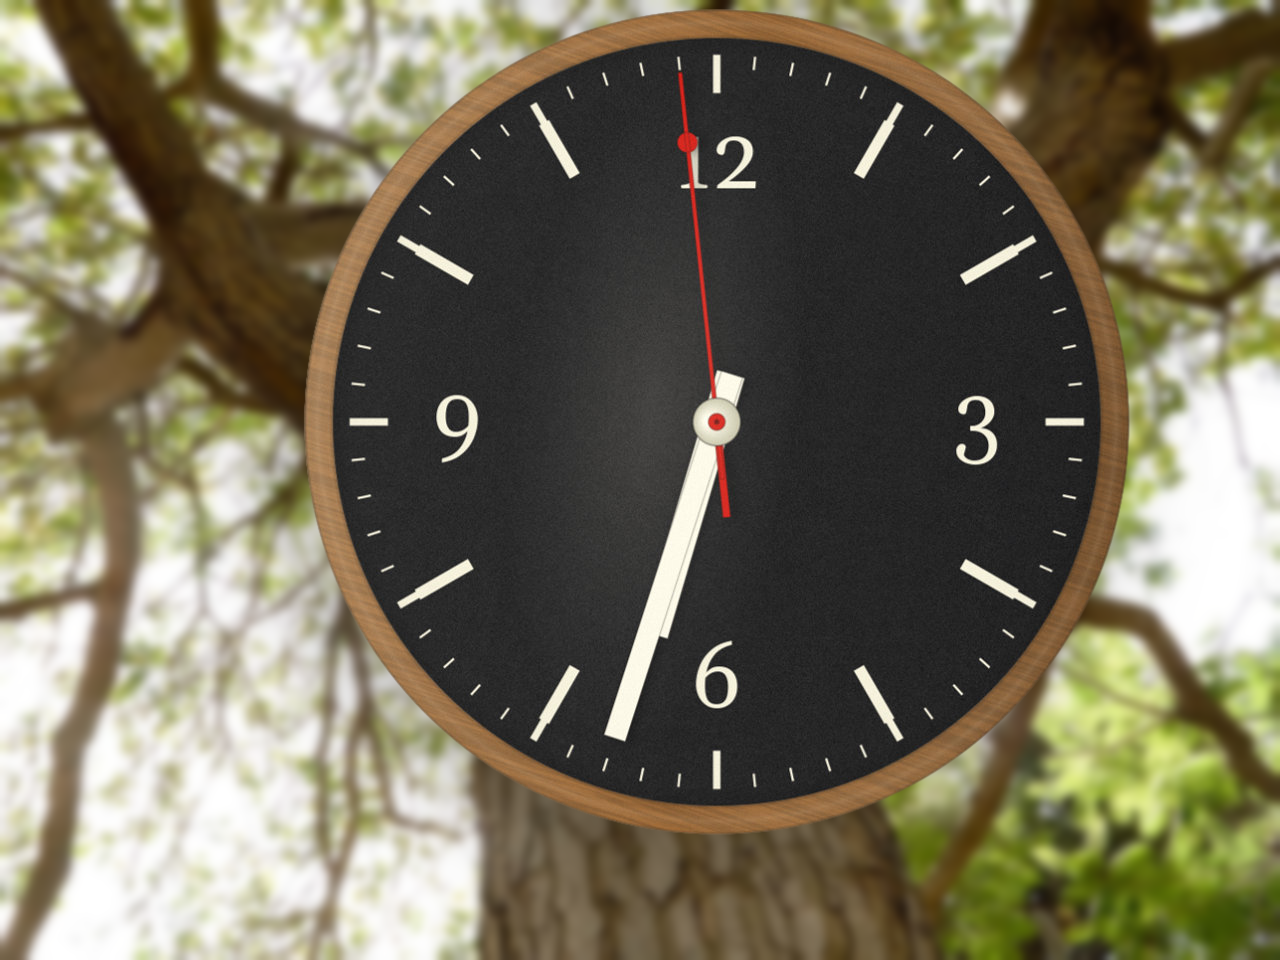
6.32.59
